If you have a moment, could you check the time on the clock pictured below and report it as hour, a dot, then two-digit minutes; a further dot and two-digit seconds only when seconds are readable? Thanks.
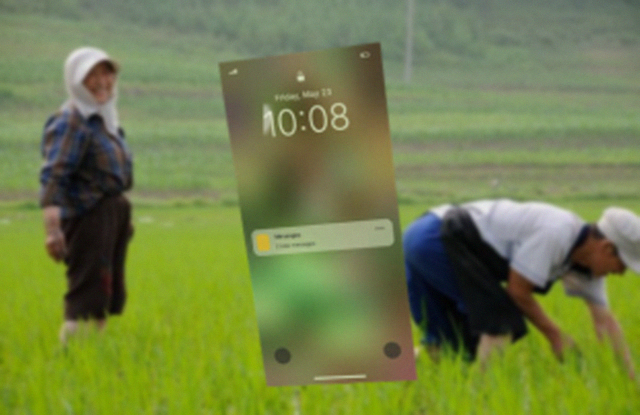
10.08
